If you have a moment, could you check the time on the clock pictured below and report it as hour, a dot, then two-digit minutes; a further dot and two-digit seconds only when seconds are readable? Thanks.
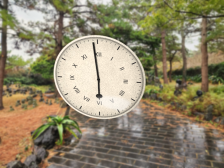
5.59
